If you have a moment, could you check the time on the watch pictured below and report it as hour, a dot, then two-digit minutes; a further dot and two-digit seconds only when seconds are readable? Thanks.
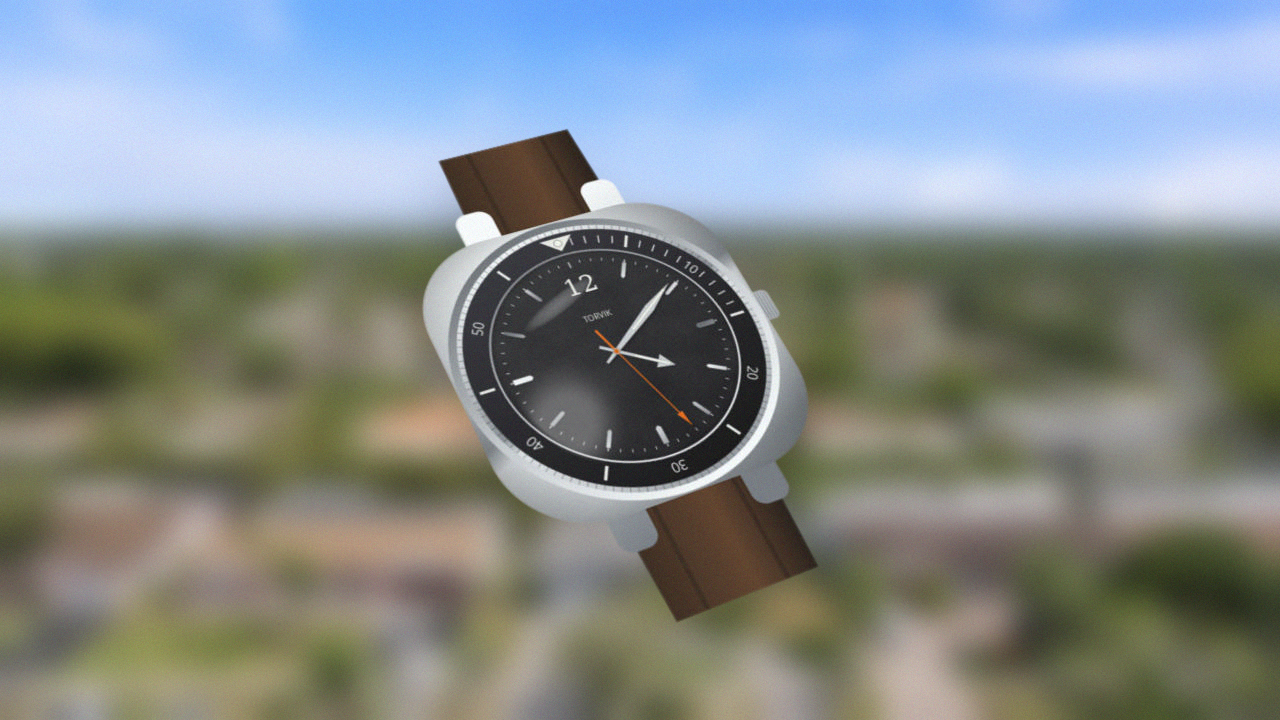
4.09.27
